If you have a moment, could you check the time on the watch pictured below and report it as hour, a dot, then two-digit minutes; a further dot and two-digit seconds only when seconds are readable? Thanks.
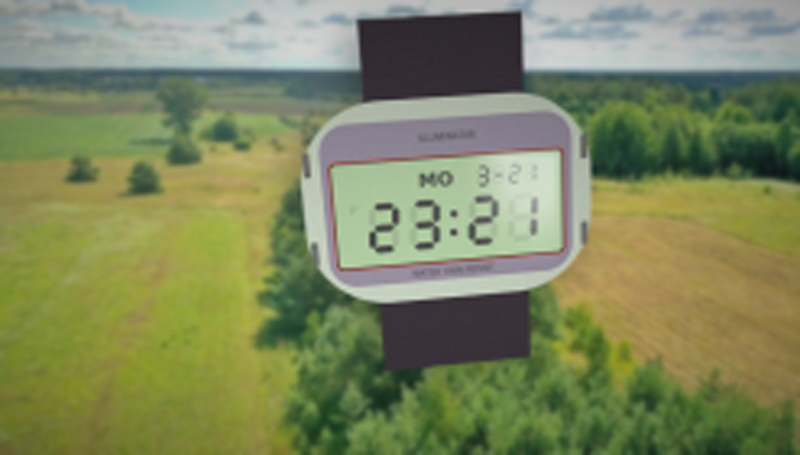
23.21
